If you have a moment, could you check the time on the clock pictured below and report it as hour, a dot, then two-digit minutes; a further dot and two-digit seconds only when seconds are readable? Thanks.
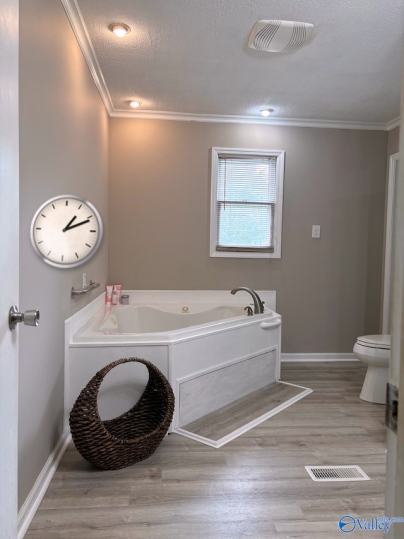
1.11
